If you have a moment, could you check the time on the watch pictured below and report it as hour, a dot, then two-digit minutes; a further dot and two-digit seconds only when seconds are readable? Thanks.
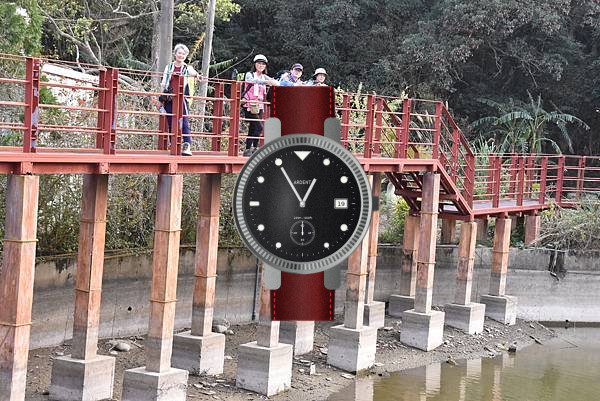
12.55
